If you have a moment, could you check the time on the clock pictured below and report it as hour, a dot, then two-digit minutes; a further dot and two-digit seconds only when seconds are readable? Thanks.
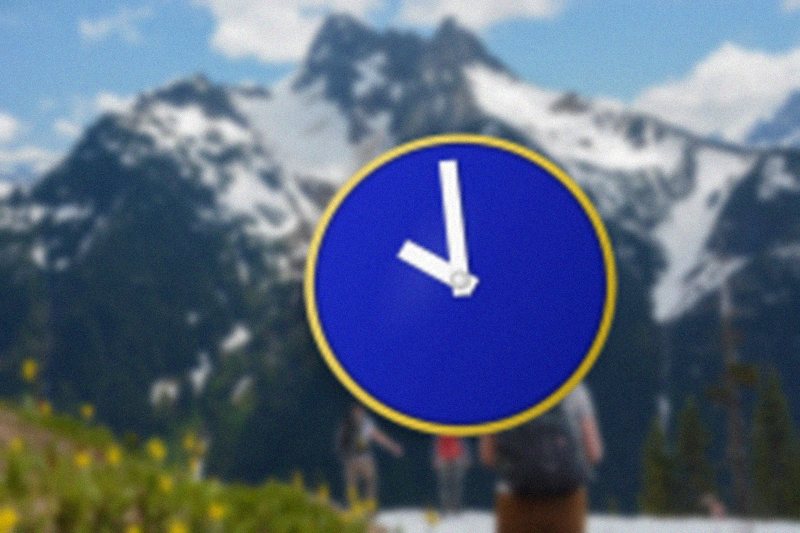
9.59
